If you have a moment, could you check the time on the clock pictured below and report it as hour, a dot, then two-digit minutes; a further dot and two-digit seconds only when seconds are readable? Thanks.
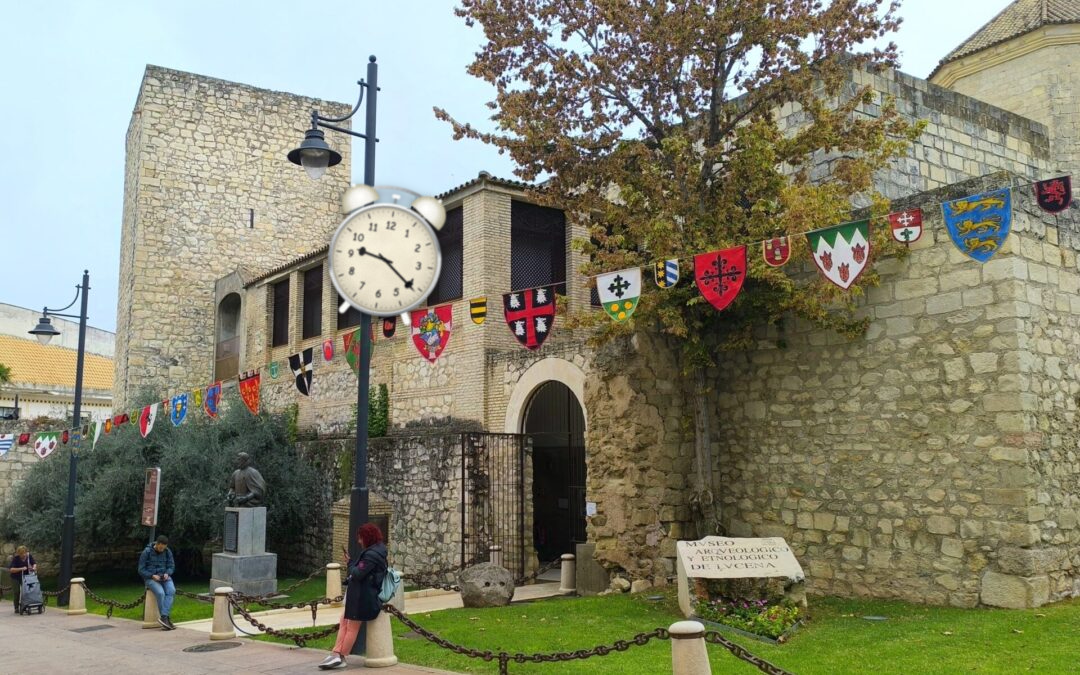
9.21
